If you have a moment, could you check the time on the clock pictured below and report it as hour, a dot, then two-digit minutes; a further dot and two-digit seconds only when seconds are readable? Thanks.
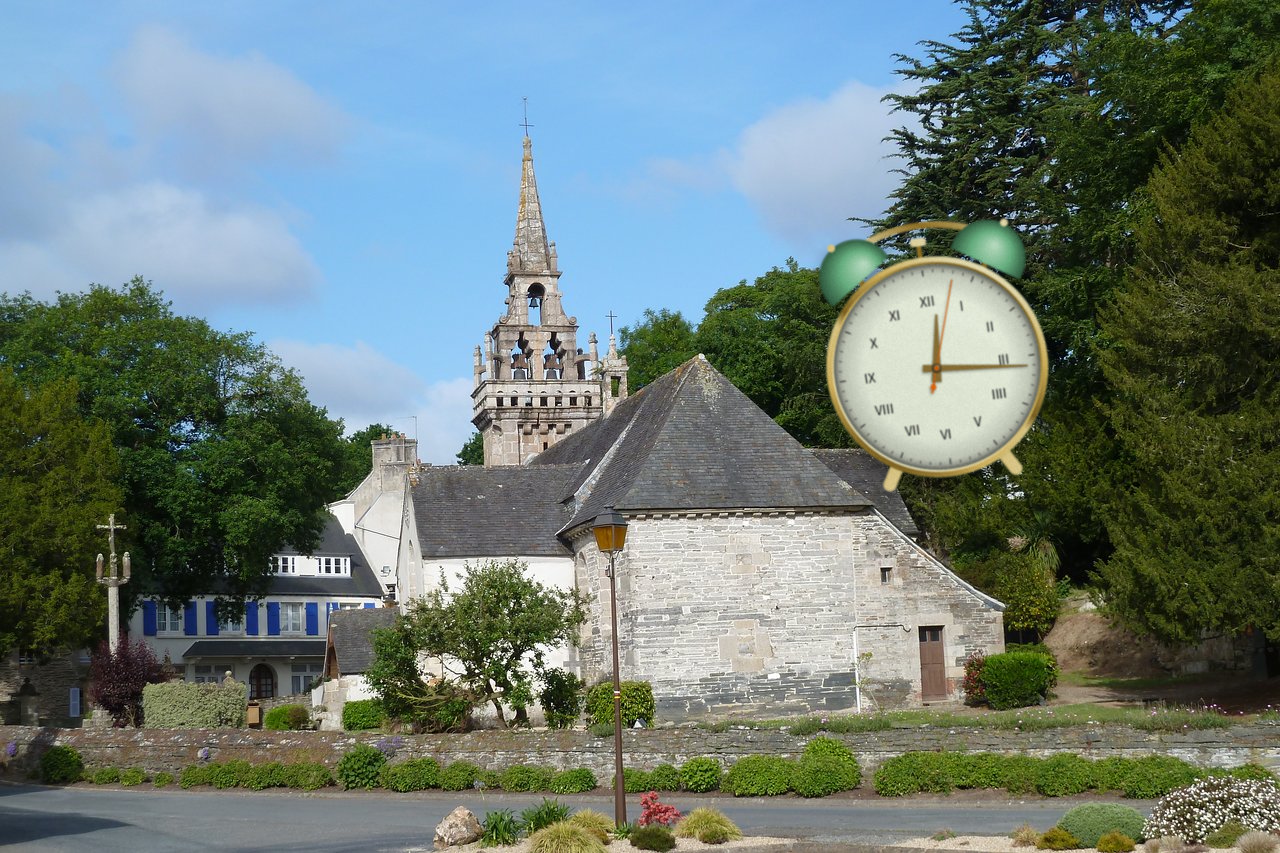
12.16.03
